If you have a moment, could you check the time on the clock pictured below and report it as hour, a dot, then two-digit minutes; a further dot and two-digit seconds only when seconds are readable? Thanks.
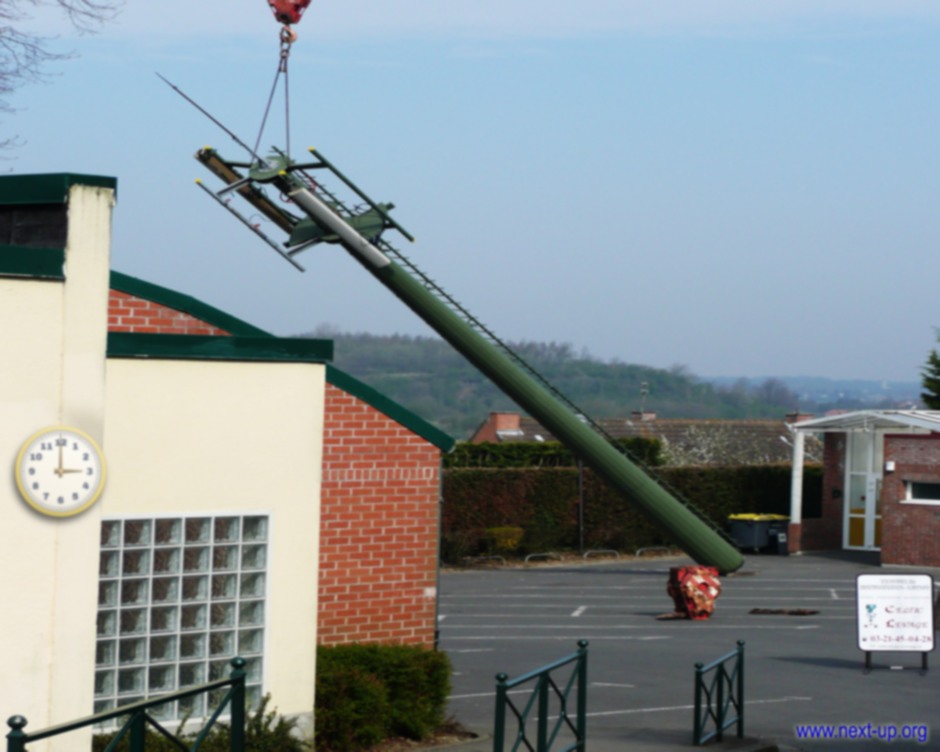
3.00
